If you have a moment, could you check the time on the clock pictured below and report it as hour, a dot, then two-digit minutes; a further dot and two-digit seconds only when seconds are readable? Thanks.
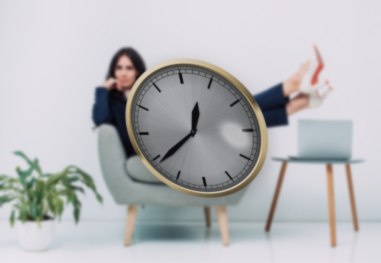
12.39
